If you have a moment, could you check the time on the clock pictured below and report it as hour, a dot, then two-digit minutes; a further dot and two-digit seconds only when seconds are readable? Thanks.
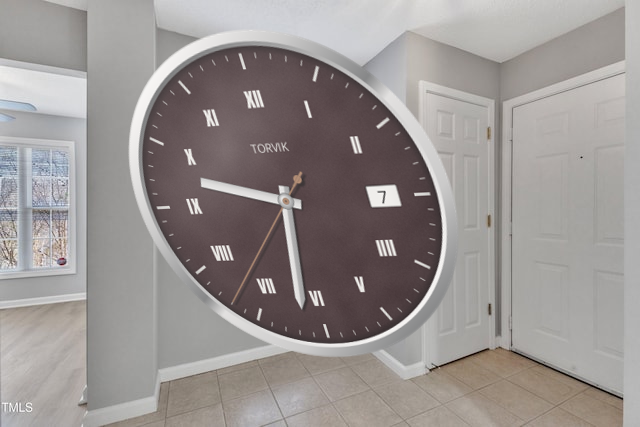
9.31.37
